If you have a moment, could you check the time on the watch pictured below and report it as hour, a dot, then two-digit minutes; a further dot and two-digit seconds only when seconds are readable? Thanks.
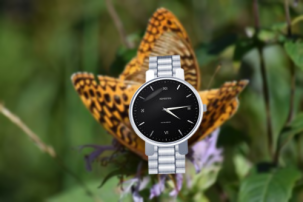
4.14
